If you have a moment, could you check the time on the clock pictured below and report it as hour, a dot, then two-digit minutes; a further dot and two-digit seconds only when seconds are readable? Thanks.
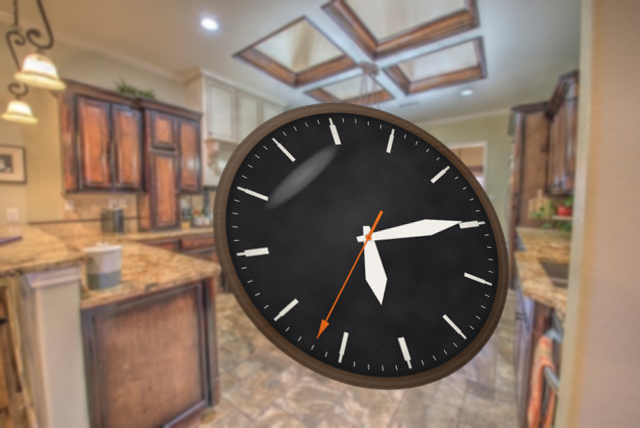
6.14.37
